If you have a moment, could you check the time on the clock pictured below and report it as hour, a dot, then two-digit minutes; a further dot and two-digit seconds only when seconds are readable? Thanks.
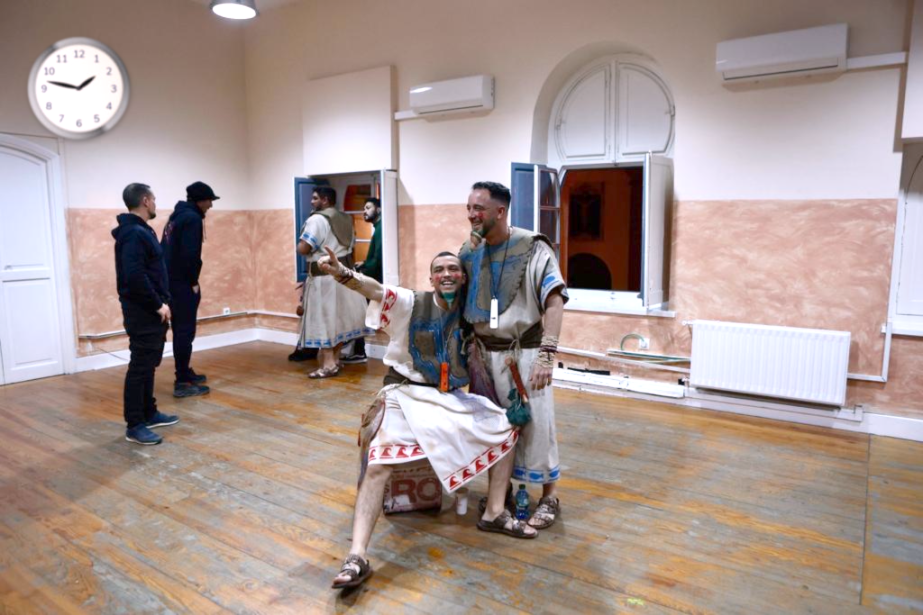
1.47
